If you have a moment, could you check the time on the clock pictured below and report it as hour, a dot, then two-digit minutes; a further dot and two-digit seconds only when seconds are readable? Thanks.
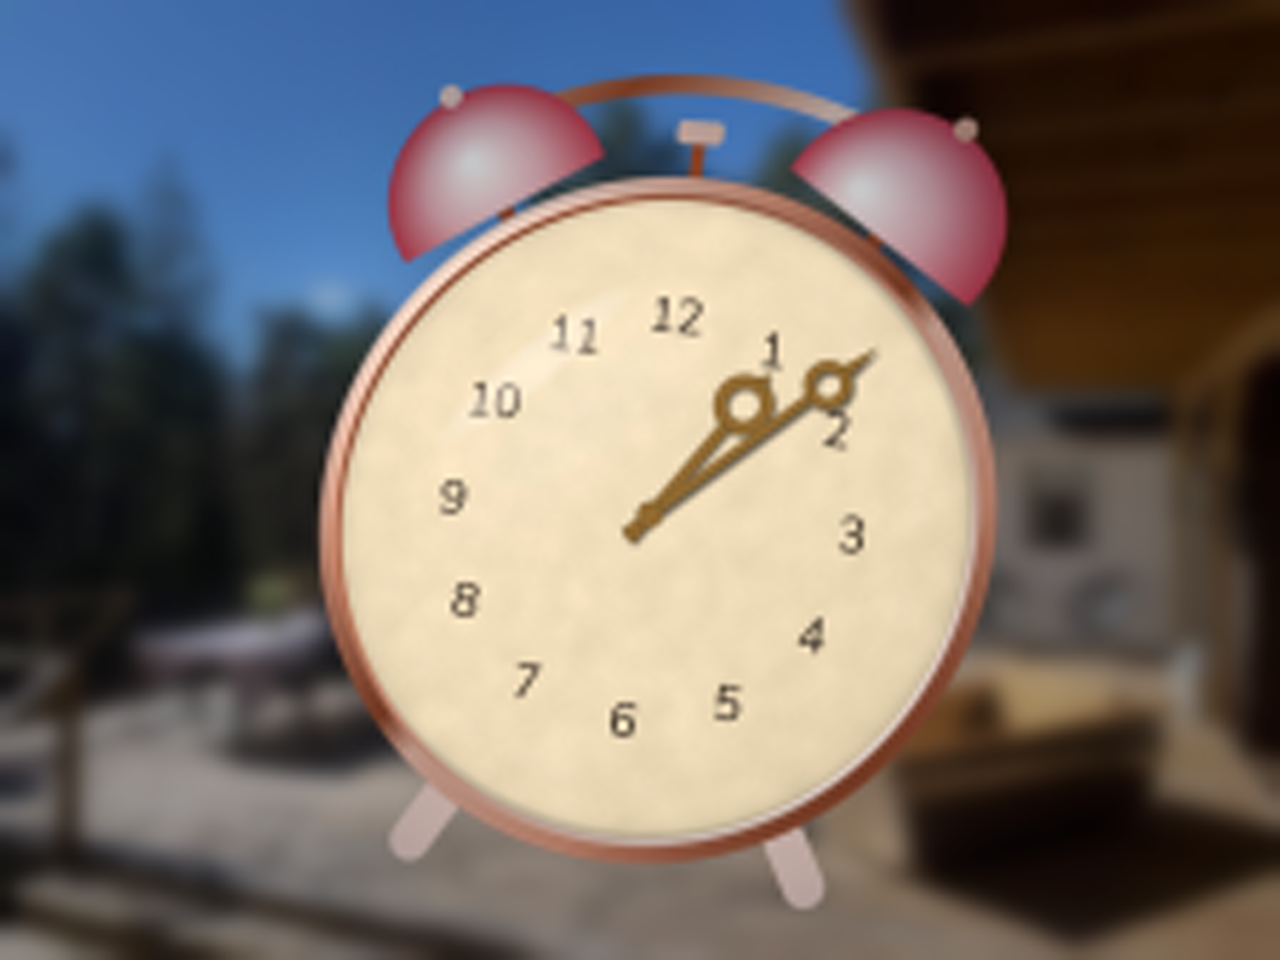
1.08
